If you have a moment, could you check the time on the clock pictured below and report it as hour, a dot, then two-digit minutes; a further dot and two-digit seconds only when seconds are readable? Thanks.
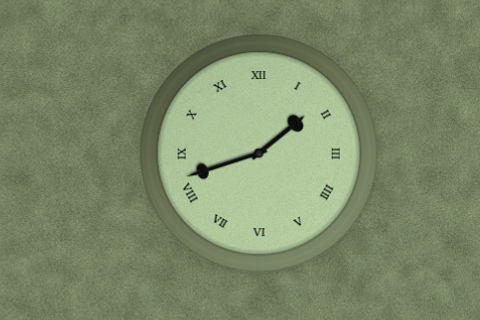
1.42
